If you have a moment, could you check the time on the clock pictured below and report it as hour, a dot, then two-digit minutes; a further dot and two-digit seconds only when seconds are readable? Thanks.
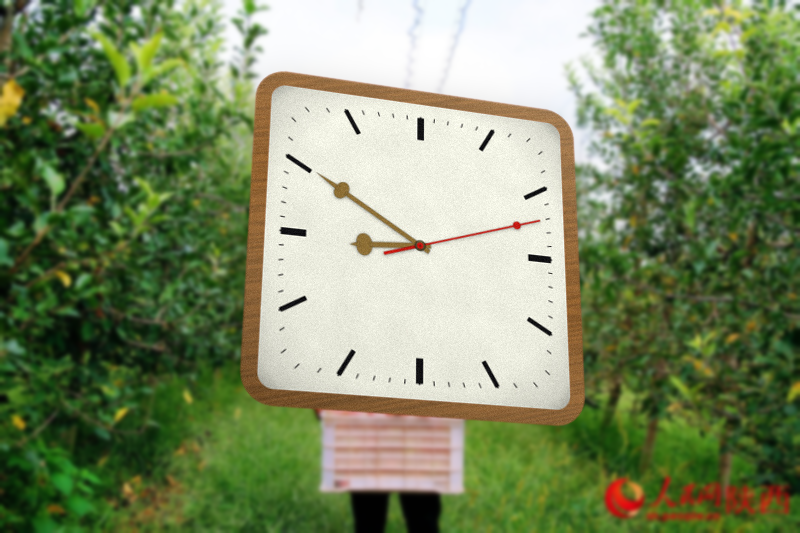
8.50.12
